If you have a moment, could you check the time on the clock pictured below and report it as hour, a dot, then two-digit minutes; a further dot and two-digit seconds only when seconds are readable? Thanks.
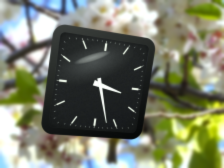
3.27
